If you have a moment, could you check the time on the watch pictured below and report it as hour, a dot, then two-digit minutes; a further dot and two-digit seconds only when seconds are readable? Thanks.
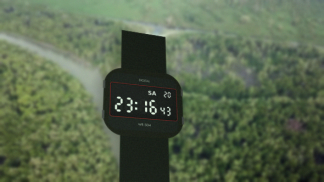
23.16.43
